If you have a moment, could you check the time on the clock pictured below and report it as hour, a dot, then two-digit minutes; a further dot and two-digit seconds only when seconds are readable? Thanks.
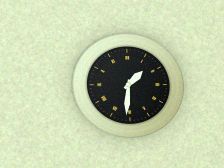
1.31
